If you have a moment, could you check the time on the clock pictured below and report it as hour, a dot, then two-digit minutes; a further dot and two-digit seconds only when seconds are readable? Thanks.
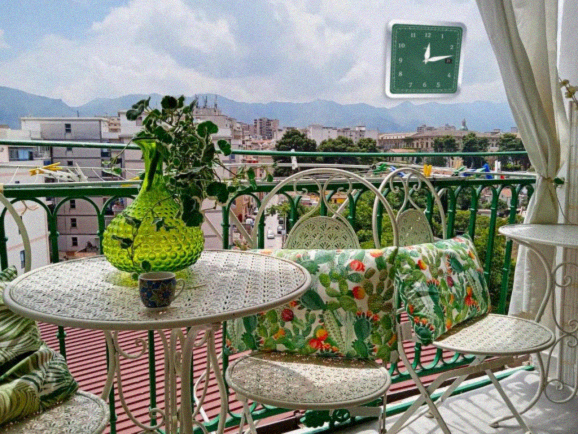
12.13
